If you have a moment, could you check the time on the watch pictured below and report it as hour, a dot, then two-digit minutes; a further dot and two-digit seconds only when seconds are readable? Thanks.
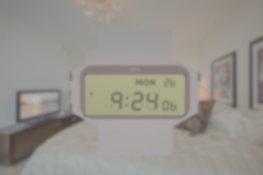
9.24
